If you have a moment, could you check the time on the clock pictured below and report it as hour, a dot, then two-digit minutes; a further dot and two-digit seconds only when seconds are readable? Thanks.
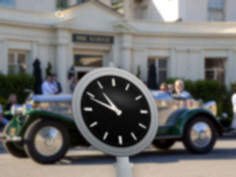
10.49
